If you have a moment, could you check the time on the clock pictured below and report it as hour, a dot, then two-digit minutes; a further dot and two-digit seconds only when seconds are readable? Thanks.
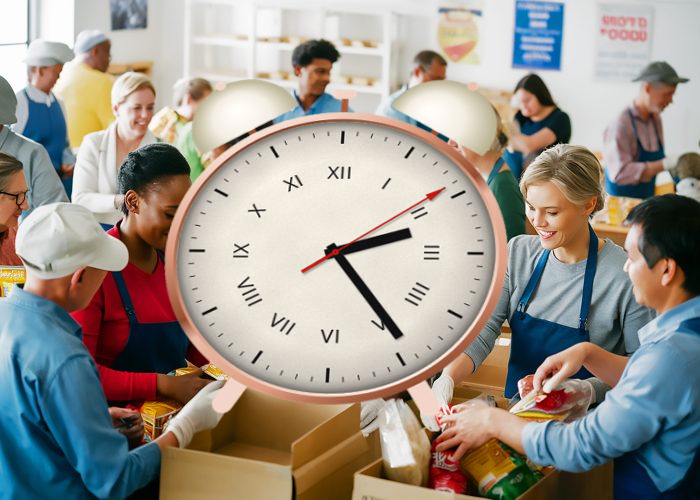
2.24.09
